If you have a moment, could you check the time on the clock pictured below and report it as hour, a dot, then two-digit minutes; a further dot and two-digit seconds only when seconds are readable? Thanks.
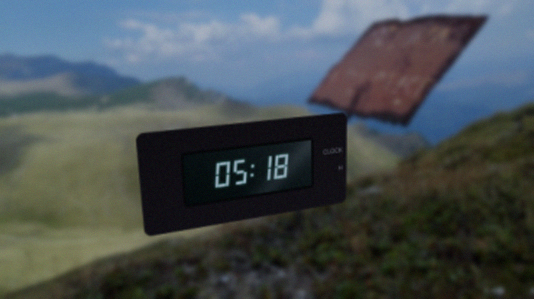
5.18
